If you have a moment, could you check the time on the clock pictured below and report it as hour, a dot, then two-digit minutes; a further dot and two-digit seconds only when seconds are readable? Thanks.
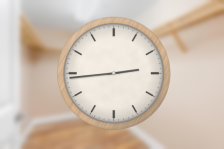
2.44
